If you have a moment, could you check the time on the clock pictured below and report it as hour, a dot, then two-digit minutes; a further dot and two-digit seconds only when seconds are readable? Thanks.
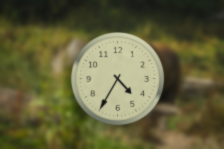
4.35
